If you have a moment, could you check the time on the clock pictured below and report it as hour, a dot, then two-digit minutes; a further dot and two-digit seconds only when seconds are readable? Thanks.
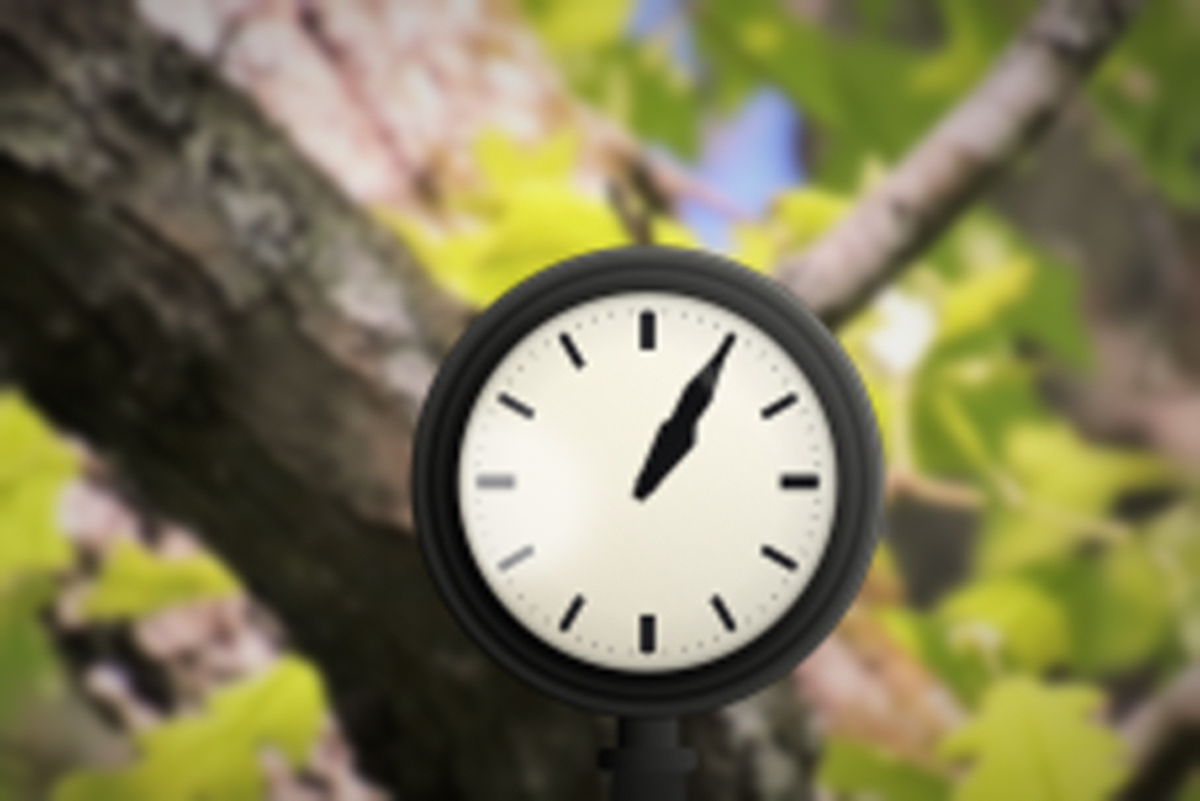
1.05
